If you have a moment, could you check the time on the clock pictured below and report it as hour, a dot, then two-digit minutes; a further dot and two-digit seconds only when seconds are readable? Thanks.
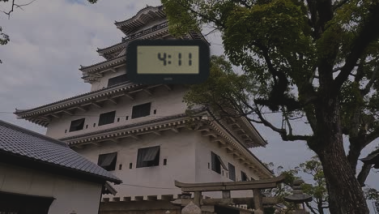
4.11
